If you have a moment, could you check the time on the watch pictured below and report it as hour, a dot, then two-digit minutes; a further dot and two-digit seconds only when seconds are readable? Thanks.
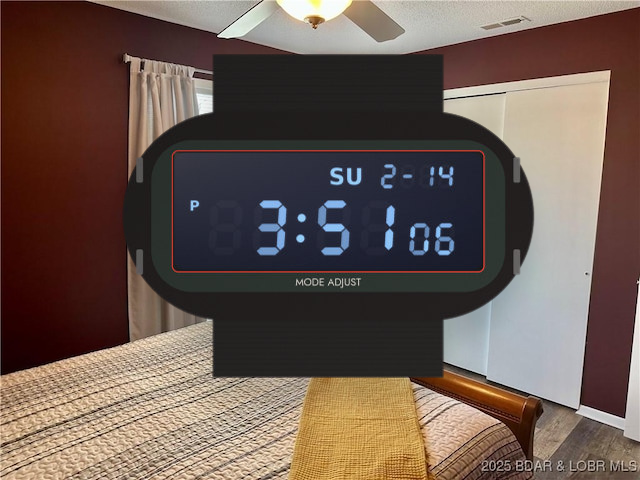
3.51.06
